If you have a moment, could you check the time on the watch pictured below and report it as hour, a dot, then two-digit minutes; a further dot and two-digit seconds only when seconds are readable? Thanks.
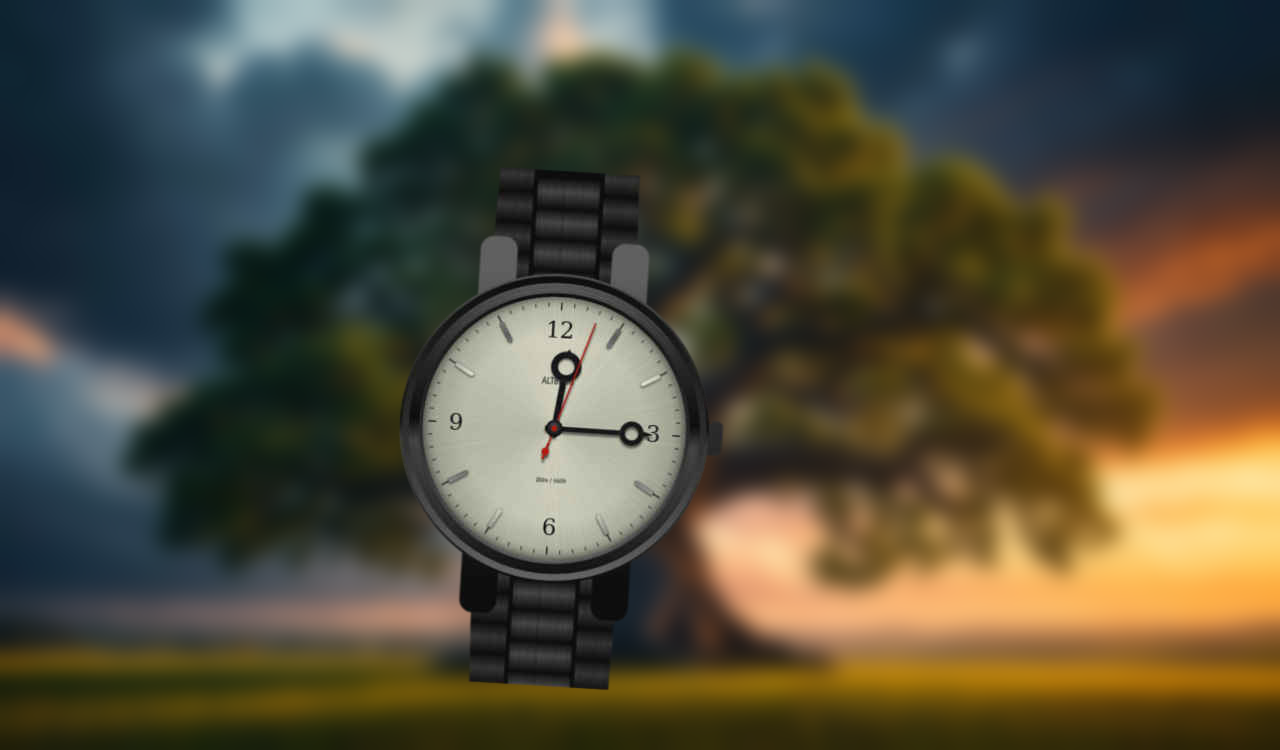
12.15.03
